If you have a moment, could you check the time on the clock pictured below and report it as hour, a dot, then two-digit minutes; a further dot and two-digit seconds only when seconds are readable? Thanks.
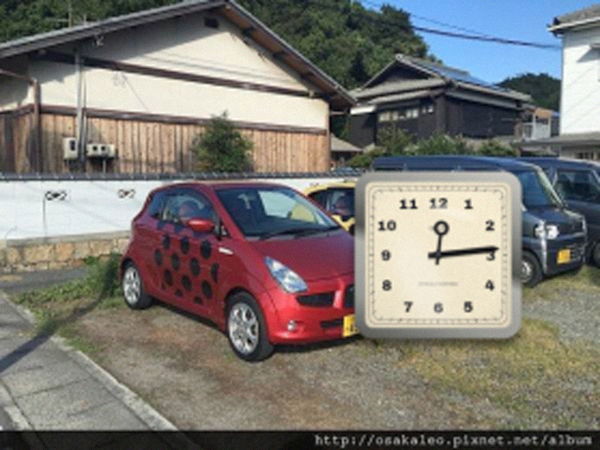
12.14
